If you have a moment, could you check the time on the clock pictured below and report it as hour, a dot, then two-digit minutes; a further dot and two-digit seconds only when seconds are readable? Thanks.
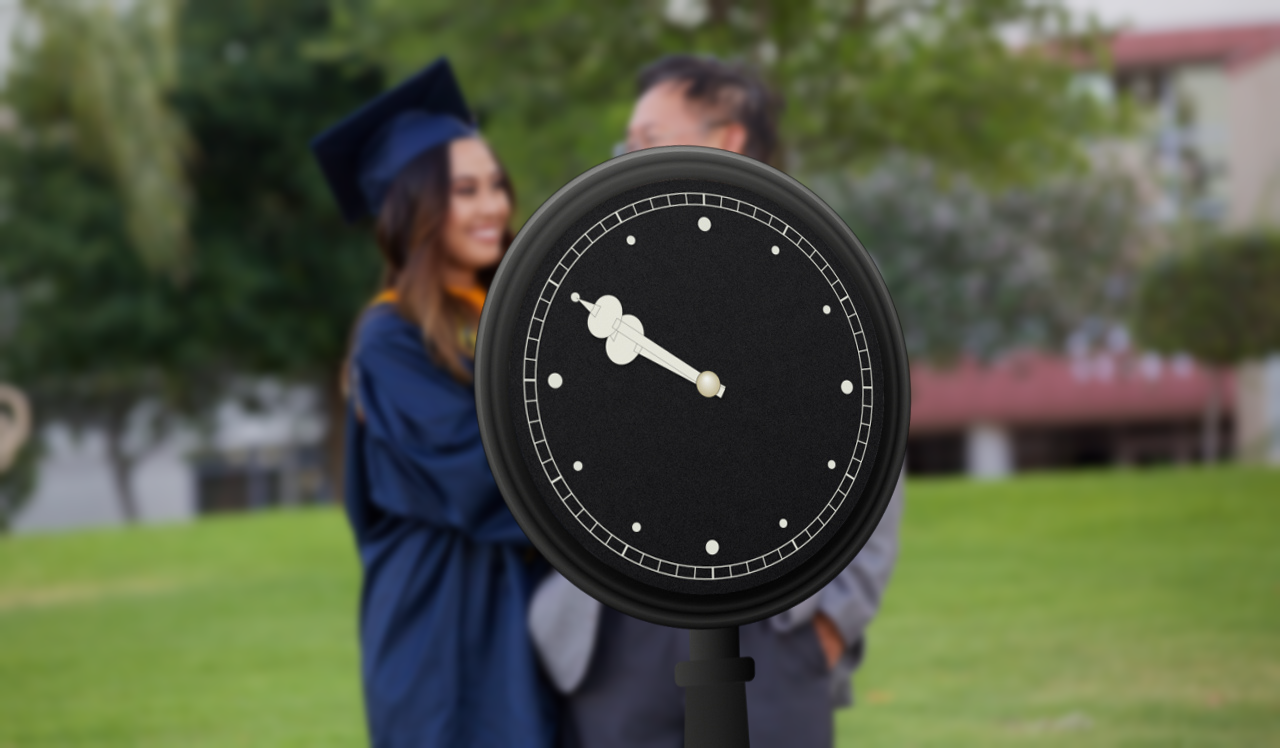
9.50
